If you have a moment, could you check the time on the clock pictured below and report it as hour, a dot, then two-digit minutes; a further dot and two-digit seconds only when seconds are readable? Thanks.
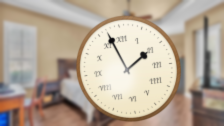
1.57
